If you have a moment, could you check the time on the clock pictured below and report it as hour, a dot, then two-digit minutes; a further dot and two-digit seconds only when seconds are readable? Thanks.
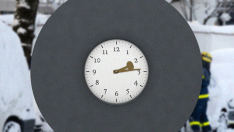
2.14
